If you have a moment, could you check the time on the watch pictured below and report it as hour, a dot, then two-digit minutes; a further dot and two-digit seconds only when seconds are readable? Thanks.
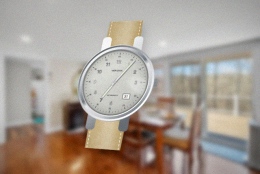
7.06
